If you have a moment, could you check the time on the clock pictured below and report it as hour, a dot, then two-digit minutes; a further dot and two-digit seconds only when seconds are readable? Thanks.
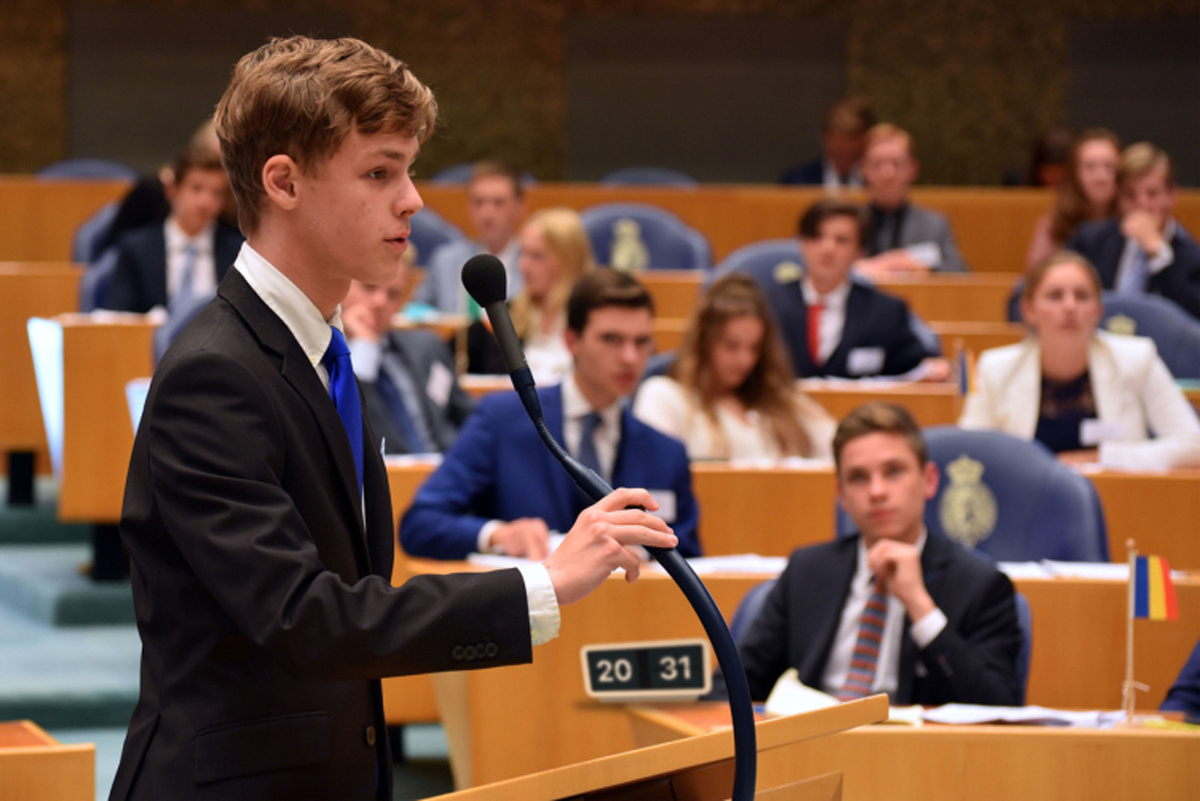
20.31
